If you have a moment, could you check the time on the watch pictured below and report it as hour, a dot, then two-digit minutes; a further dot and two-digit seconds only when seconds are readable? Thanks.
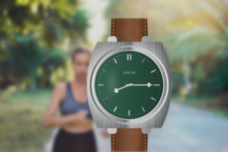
8.15
